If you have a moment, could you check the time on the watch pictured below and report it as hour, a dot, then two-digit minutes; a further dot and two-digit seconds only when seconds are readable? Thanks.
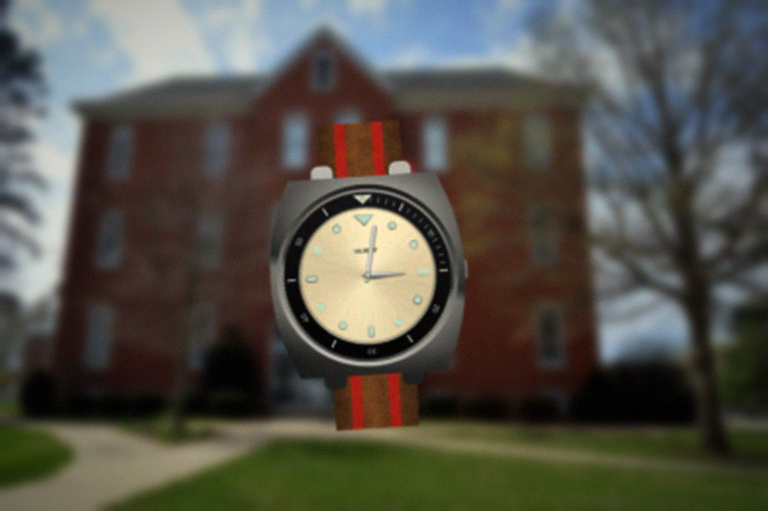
3.02
